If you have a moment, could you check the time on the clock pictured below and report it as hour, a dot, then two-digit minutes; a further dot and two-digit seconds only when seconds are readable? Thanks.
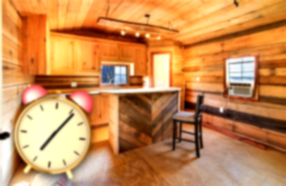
7.06
